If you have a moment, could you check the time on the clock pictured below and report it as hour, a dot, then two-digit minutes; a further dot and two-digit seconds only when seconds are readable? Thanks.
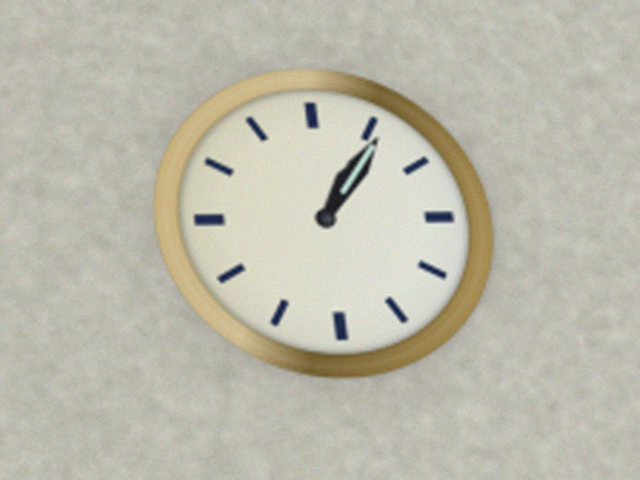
1.06
